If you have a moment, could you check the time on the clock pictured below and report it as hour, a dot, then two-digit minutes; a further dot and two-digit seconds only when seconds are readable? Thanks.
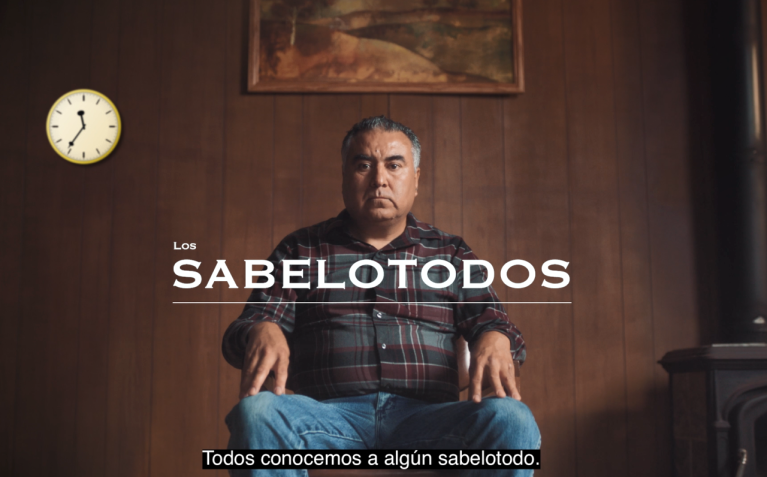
11.36
